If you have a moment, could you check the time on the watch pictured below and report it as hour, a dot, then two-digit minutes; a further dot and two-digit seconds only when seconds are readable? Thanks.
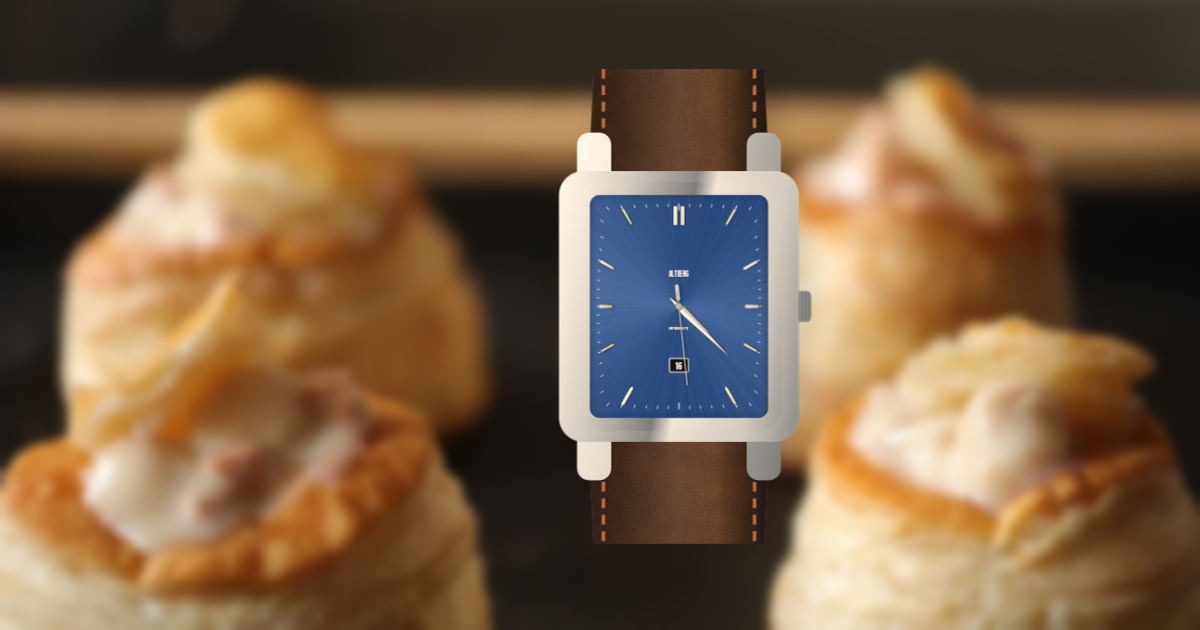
4.22.29
